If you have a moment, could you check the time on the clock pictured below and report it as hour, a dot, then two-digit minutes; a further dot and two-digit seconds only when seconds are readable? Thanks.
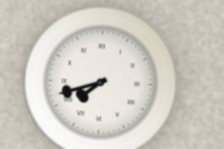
7.42
